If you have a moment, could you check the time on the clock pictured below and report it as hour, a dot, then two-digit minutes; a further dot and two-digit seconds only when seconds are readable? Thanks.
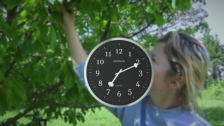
7.11
